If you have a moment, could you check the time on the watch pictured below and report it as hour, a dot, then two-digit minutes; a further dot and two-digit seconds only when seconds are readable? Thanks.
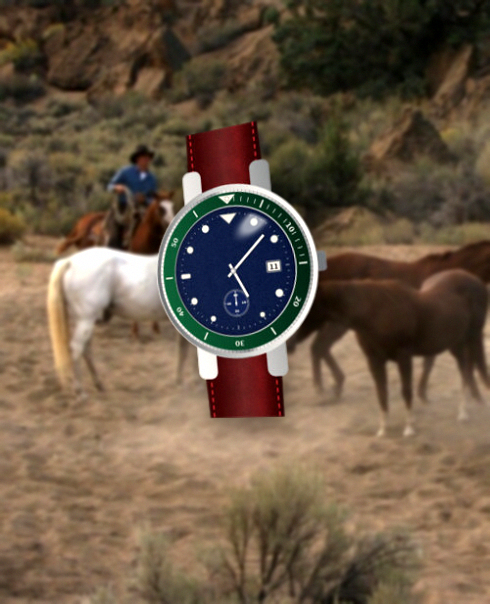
5.08
